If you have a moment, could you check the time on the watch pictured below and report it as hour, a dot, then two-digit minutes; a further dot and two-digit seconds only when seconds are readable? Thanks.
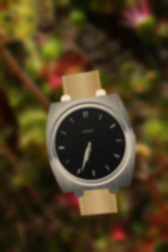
6.34
